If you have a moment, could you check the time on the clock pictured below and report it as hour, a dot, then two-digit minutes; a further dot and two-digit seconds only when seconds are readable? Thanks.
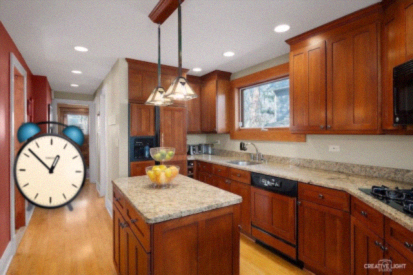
12.52
